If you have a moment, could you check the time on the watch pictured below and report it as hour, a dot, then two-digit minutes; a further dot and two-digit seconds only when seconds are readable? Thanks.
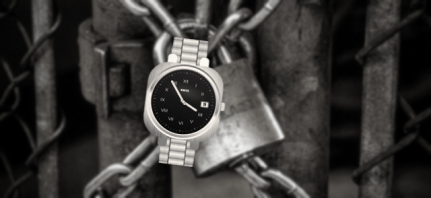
3.54
